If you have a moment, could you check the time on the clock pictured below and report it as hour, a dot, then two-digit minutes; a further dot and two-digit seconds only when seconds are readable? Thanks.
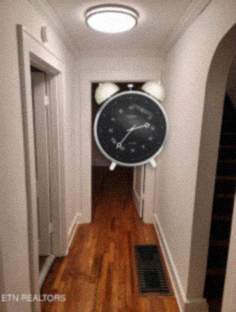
2.37
